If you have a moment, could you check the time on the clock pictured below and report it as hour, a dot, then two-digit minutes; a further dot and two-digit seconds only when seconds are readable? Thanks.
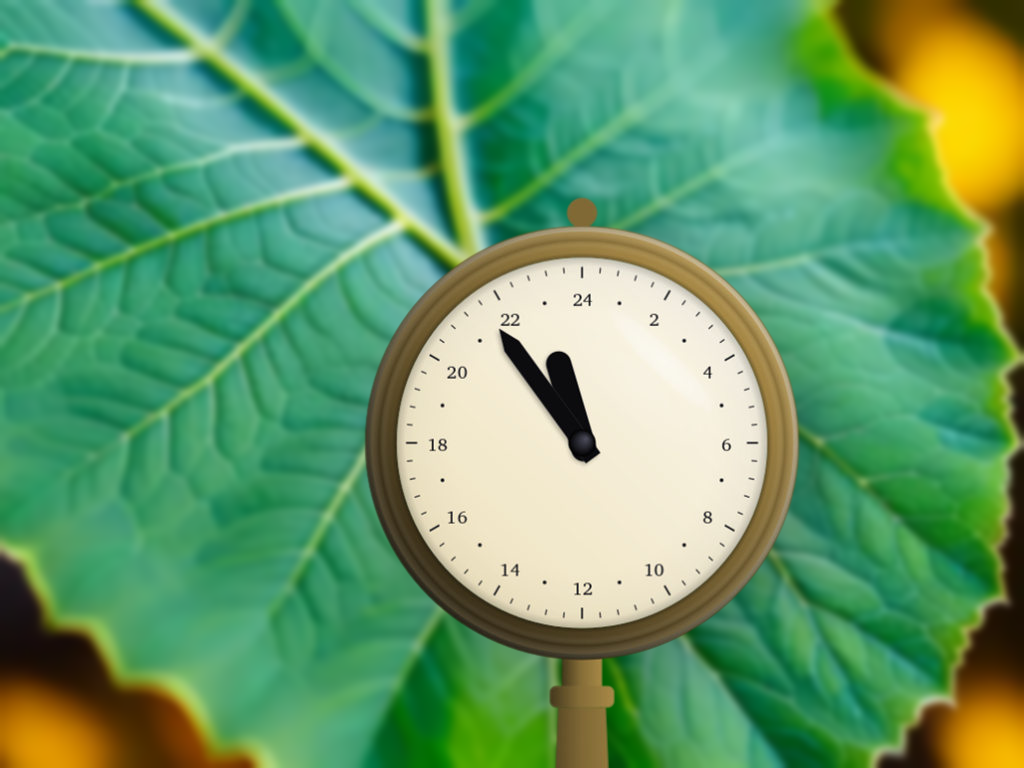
22.54
